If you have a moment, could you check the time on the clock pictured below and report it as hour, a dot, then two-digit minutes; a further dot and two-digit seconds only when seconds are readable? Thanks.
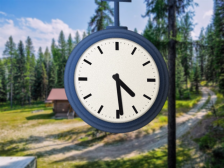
4.29
